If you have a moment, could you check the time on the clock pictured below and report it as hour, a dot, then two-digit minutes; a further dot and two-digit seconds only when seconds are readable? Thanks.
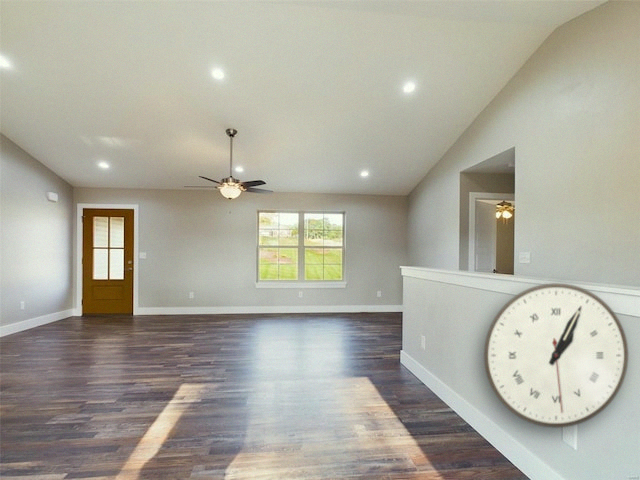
1.04.29
